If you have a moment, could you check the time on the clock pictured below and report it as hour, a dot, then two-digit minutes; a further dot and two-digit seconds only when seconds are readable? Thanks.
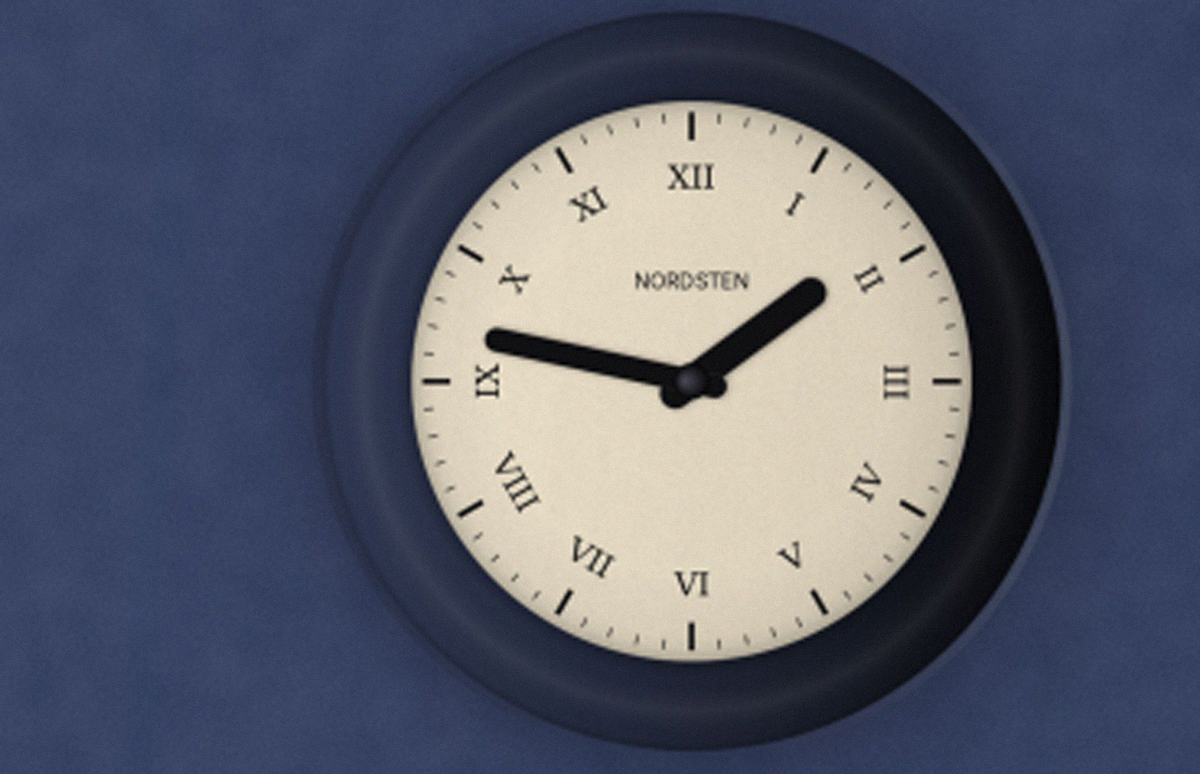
1.47
